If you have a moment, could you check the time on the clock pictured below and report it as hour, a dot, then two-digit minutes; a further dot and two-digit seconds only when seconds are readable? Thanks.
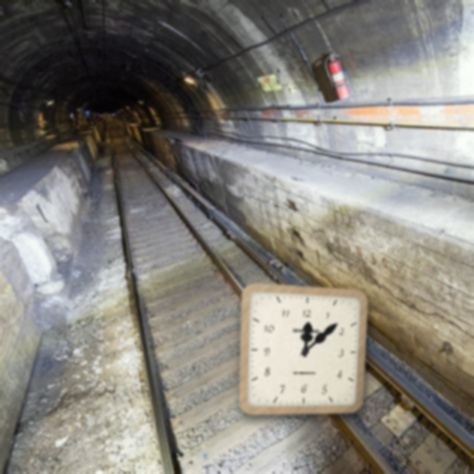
12.08
